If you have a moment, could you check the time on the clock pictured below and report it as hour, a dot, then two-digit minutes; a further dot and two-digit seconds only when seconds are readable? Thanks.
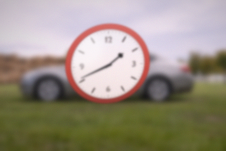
1.41
